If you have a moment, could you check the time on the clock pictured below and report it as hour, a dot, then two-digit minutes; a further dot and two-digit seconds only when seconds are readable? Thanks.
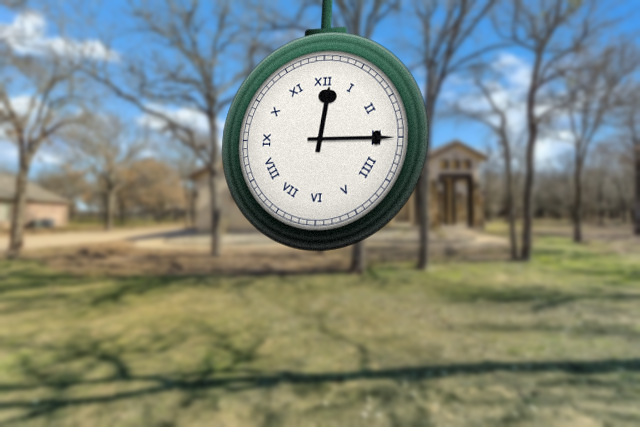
12.15
